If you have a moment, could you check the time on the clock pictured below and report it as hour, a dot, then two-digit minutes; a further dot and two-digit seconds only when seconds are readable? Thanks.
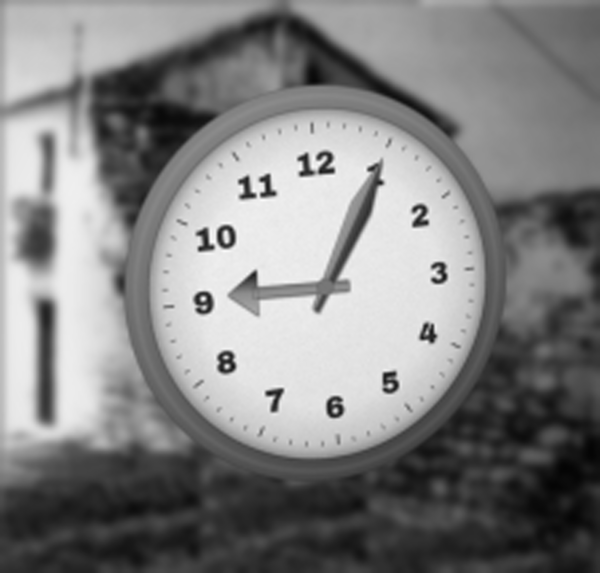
9.05
